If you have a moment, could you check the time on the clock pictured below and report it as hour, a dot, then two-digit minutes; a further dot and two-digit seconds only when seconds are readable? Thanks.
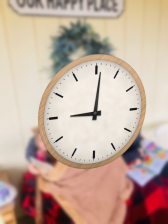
9.01
